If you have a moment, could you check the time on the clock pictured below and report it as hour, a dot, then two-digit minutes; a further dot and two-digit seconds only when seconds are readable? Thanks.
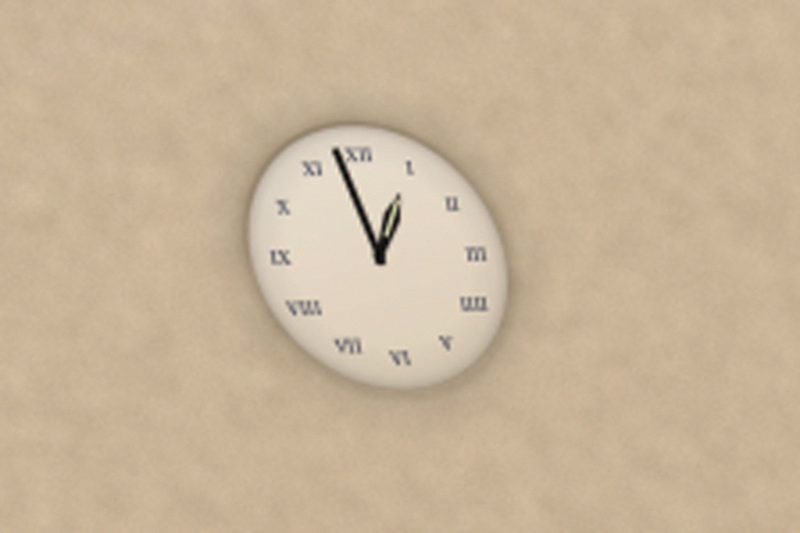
12.58
